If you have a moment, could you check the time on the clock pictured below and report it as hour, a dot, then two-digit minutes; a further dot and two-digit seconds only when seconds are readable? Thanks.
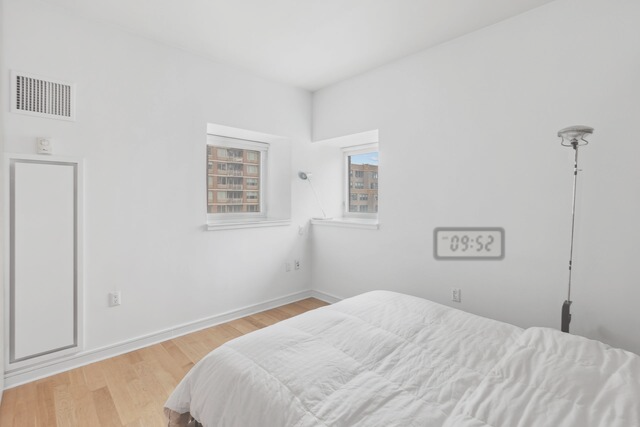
9.52
